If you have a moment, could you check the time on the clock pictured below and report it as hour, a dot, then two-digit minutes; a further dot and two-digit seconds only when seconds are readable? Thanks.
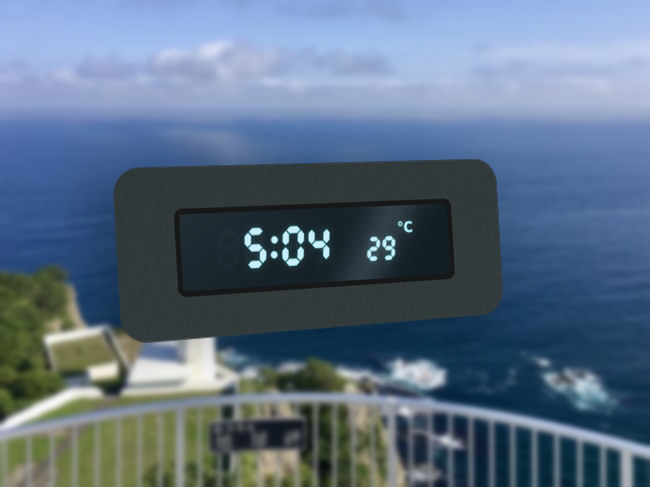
5.04
